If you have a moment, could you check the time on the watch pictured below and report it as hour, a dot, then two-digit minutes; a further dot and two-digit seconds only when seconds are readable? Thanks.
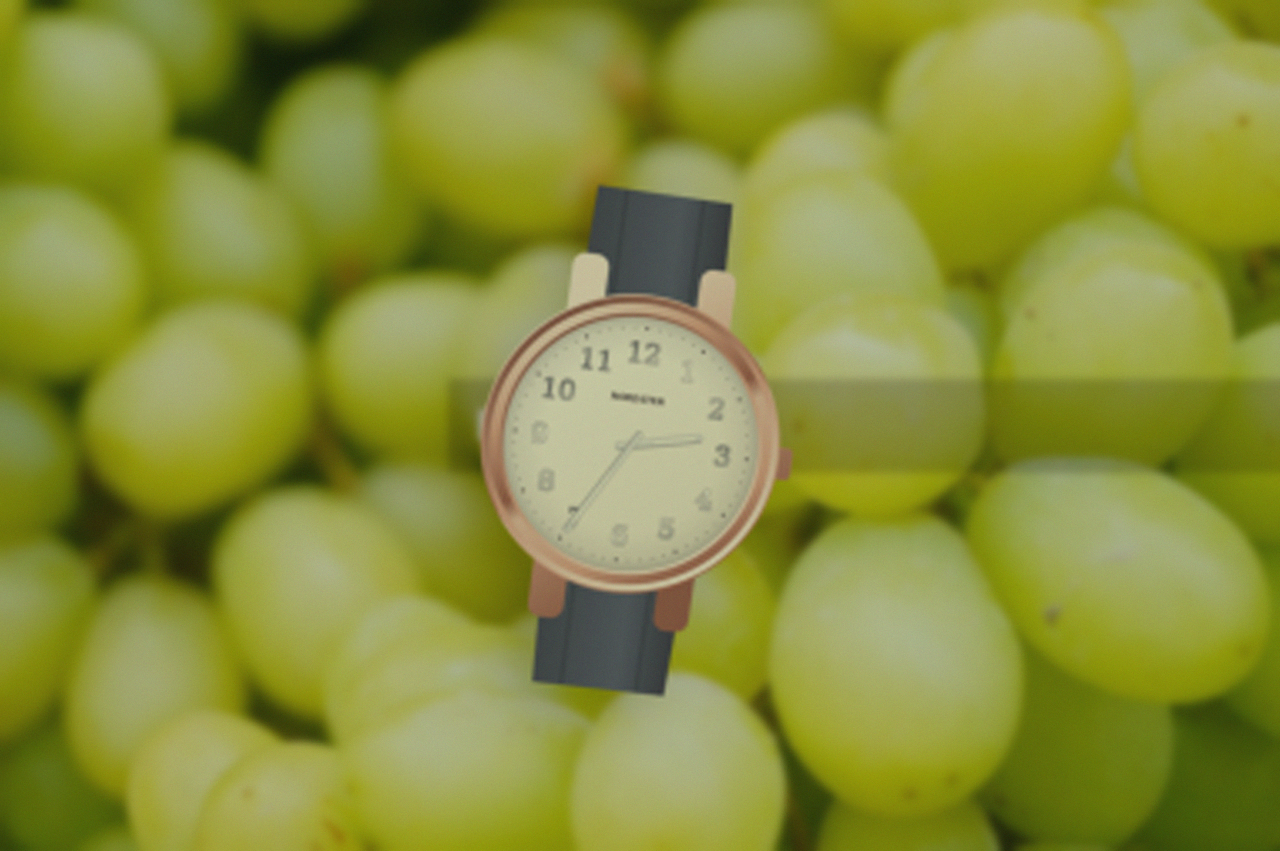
2.35
